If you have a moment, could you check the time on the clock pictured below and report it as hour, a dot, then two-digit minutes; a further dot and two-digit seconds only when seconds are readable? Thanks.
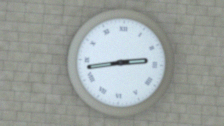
2.43
